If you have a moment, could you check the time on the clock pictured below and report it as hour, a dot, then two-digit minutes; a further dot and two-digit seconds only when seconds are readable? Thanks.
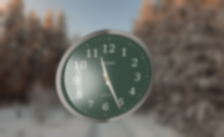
11.26
